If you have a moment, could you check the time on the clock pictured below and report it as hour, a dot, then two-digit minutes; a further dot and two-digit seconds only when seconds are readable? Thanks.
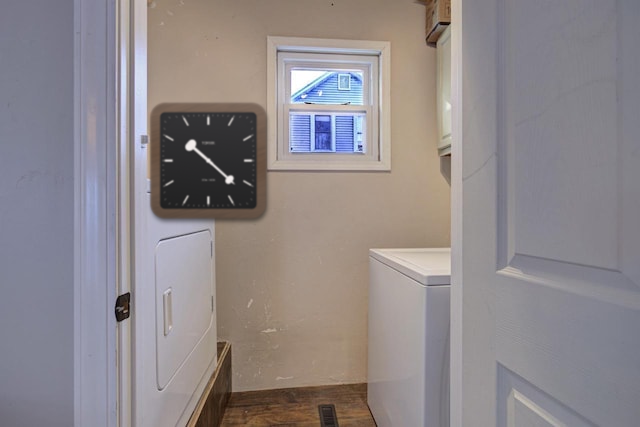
10.22
